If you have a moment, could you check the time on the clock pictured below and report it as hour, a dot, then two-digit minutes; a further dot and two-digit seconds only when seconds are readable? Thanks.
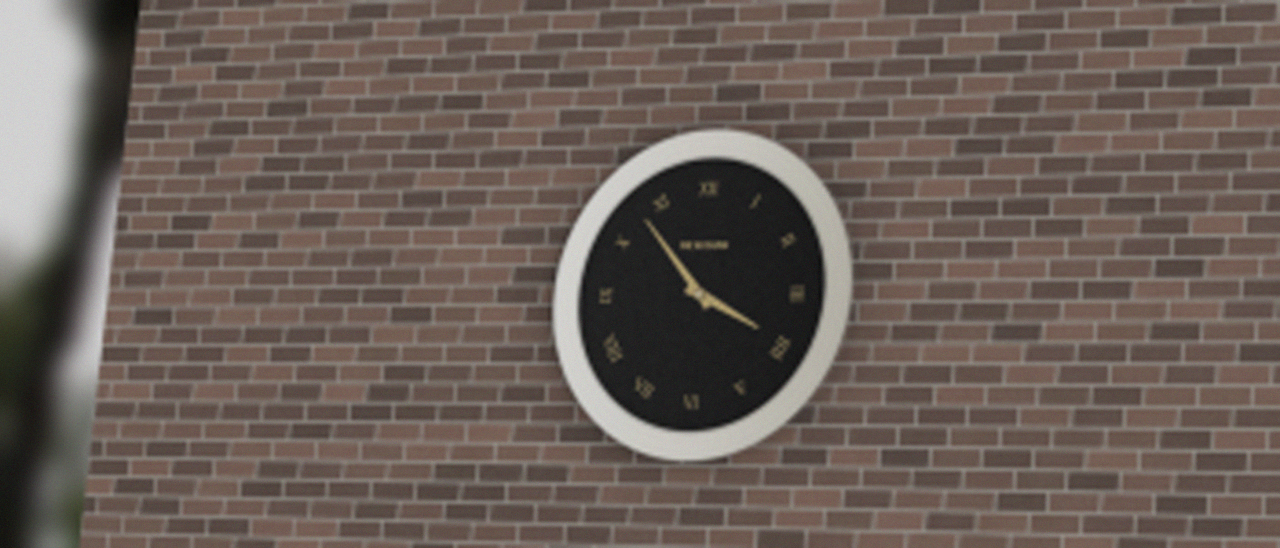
3.53
